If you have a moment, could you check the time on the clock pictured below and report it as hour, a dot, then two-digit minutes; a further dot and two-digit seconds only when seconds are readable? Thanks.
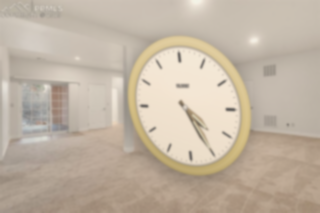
4.25
